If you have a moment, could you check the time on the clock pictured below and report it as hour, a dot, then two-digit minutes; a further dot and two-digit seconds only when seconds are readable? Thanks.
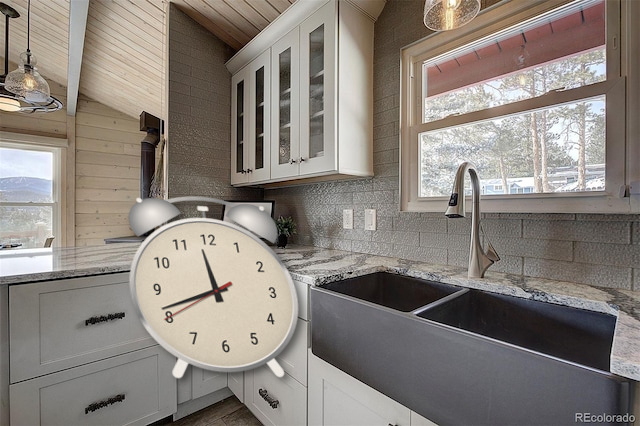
11.41.40
